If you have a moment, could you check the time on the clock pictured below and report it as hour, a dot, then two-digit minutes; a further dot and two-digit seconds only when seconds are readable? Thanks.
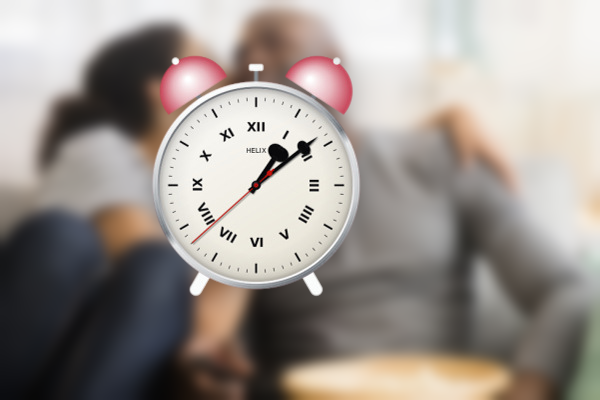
1.08.38
